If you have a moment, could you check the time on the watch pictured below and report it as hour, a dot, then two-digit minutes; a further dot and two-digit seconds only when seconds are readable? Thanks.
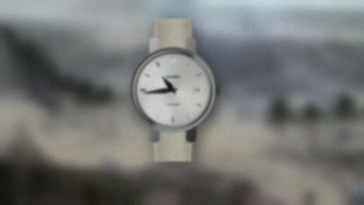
10.44
